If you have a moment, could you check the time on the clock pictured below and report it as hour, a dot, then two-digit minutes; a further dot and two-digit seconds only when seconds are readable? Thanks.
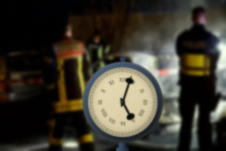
5.03
